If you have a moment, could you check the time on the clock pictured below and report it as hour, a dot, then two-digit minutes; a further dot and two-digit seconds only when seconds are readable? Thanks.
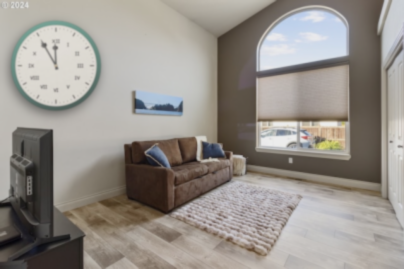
11.55
